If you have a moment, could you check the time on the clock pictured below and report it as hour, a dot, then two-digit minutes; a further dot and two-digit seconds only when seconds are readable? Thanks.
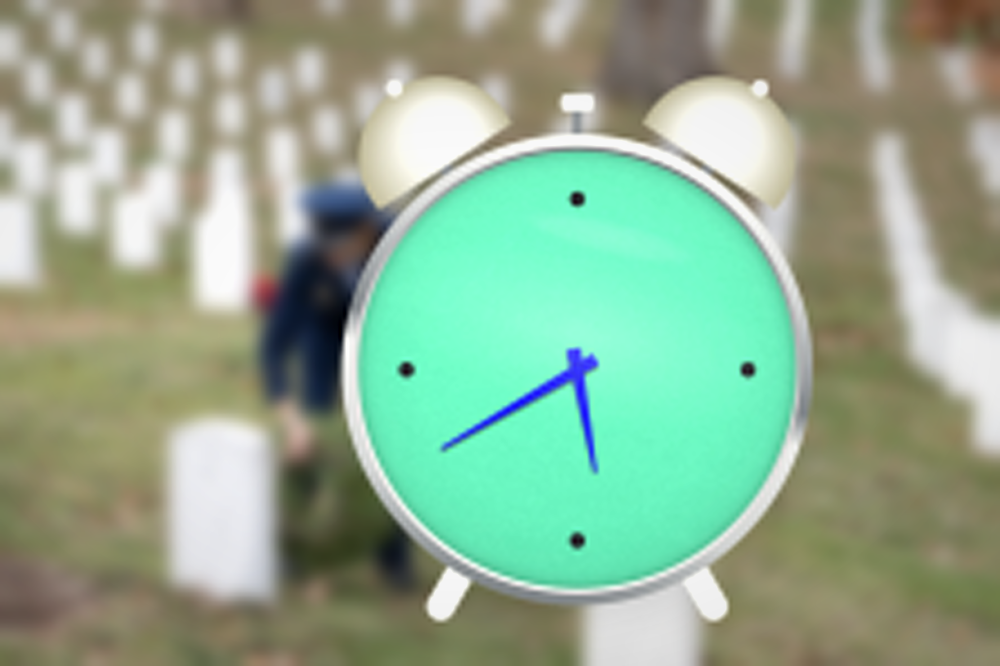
5.40
